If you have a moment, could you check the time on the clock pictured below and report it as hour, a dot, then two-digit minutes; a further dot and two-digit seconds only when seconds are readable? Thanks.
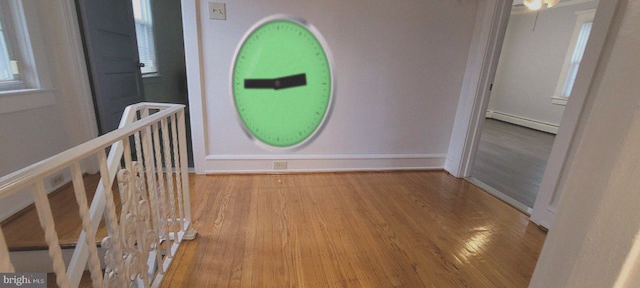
2.45
